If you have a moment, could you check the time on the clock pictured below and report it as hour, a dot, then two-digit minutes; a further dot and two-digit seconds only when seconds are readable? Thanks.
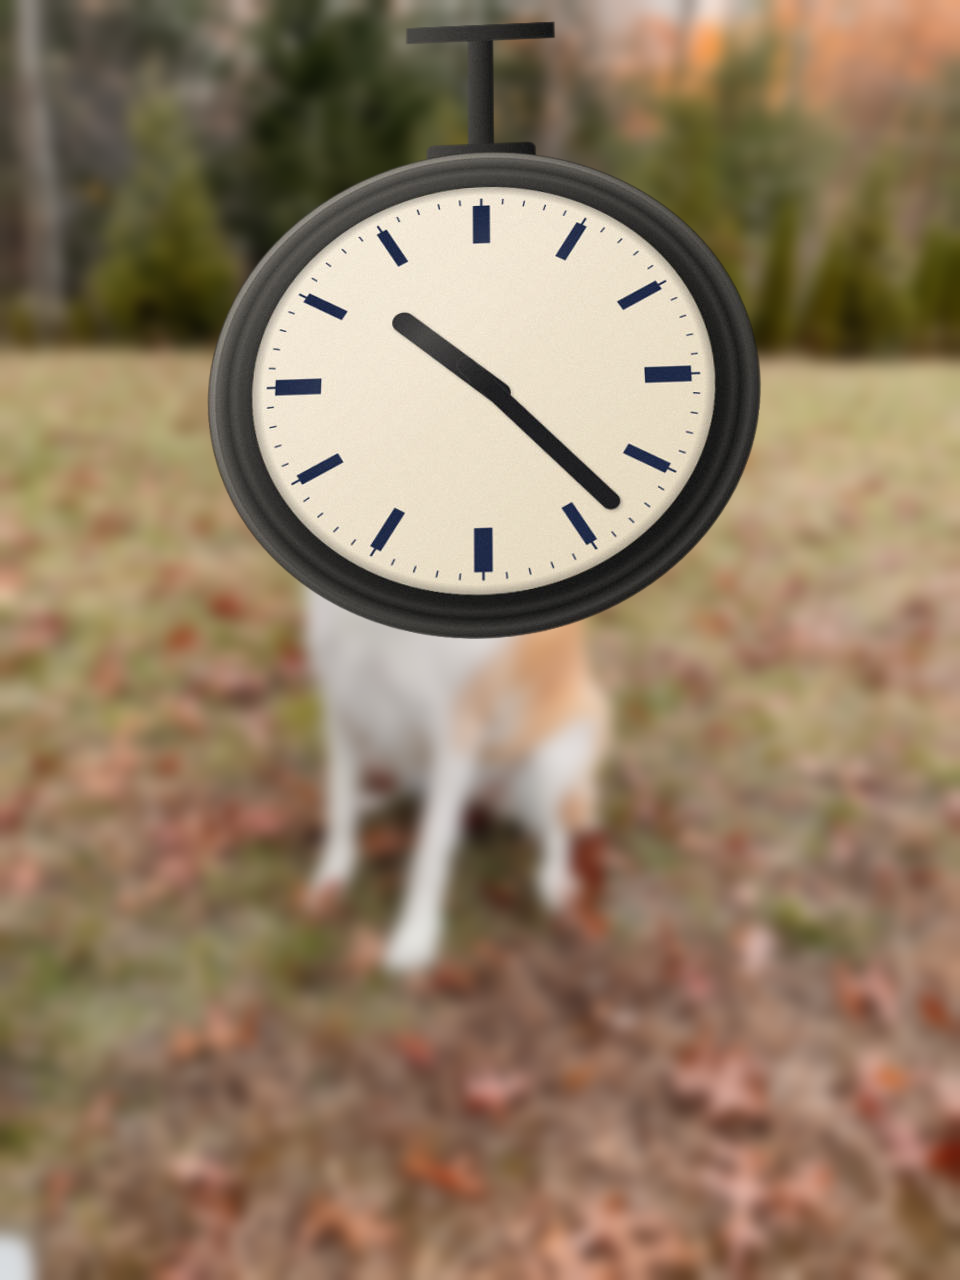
10.23
